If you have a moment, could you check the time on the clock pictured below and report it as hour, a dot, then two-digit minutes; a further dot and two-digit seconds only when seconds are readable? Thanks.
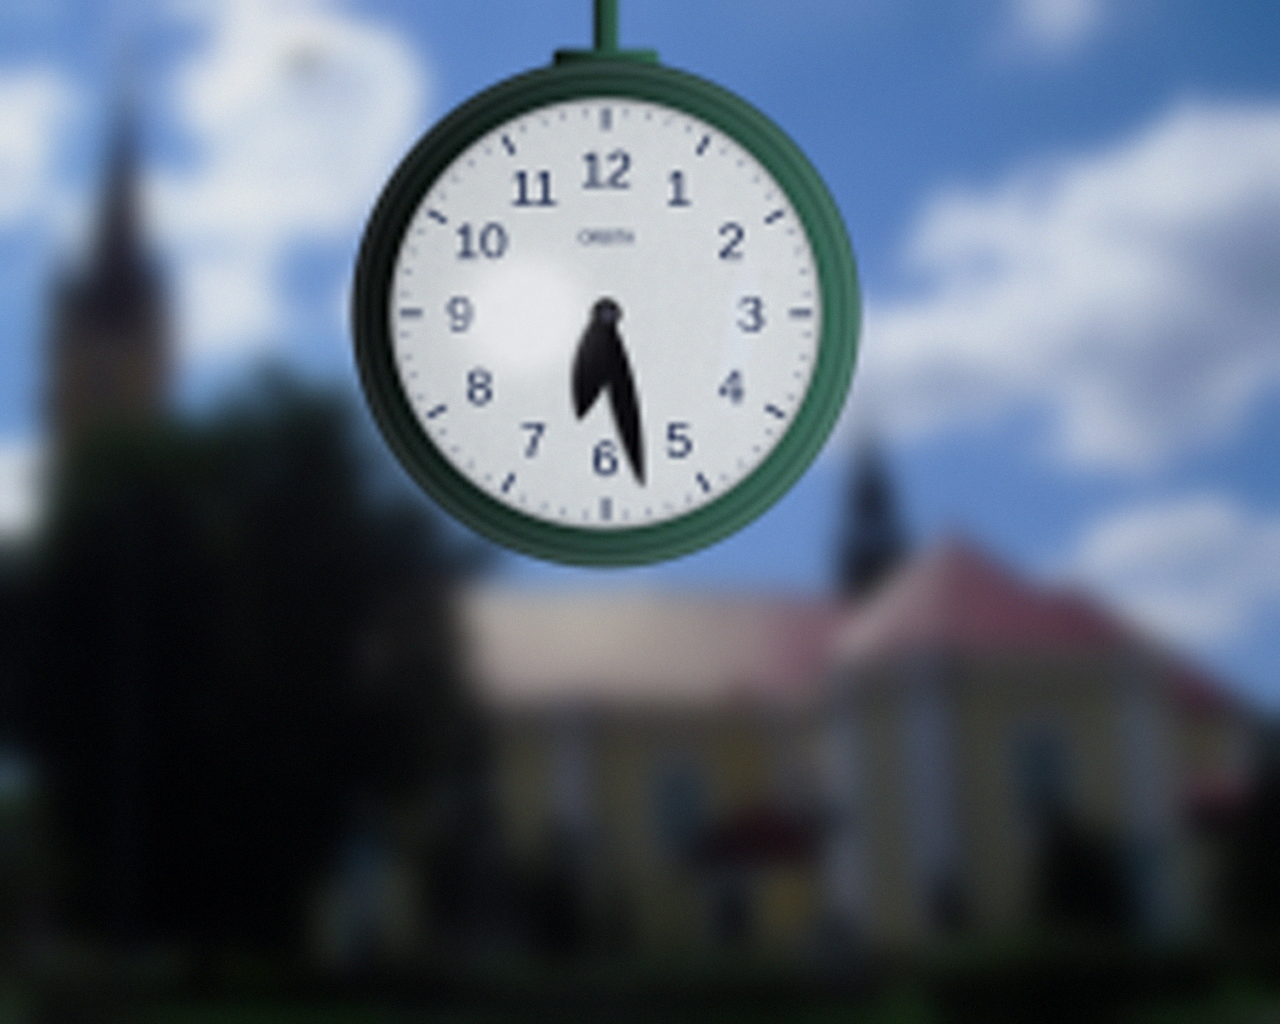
6.28
